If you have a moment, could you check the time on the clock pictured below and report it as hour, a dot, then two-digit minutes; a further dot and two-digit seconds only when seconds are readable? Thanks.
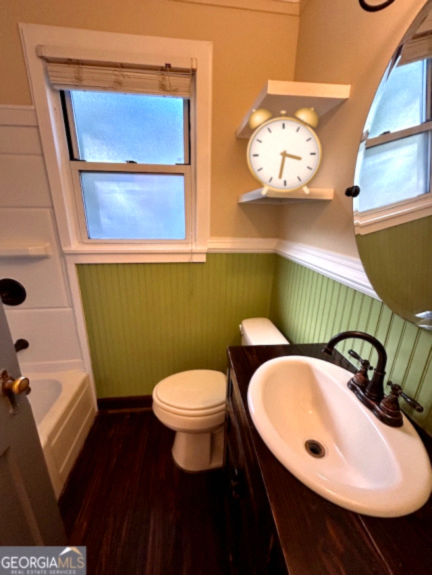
3.32
